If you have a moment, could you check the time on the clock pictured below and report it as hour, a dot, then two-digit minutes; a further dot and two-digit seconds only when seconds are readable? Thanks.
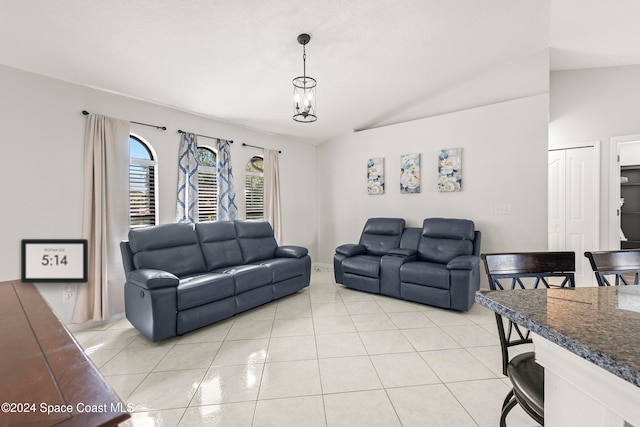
5.14
